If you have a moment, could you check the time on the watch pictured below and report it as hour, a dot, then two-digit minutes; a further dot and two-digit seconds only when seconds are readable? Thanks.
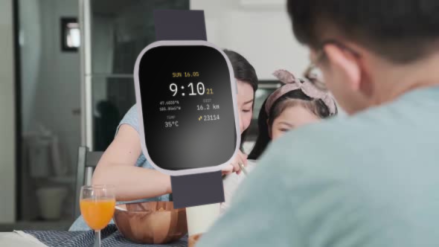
9.10
